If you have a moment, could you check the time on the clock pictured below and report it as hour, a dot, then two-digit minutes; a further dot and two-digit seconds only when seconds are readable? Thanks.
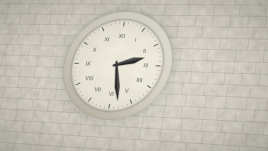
2.28
